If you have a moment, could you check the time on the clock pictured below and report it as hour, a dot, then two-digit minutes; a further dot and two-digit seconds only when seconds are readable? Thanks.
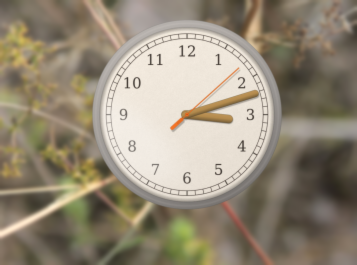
3.12.08
